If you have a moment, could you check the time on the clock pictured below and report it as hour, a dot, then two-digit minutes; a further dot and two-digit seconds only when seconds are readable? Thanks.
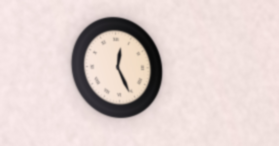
12.26
